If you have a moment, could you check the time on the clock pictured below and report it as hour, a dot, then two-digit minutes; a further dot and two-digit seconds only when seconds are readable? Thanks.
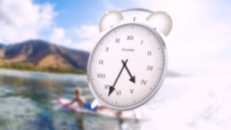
4.33
